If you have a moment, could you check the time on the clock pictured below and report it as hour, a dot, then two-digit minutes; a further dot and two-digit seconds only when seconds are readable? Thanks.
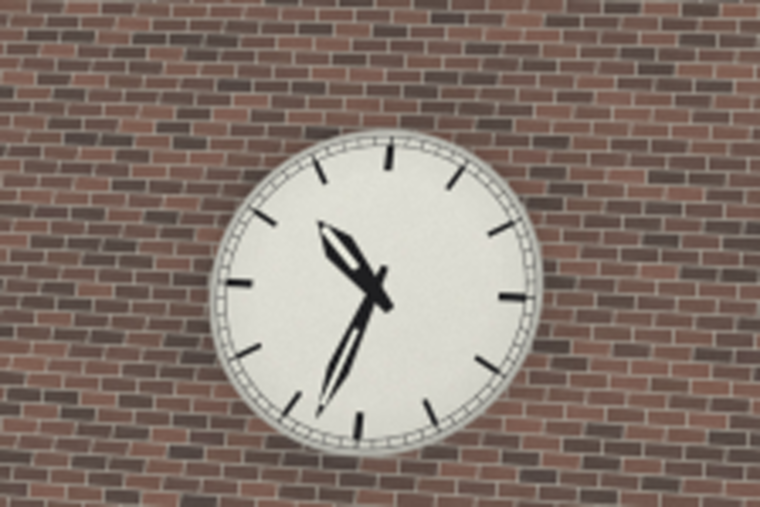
10.33
